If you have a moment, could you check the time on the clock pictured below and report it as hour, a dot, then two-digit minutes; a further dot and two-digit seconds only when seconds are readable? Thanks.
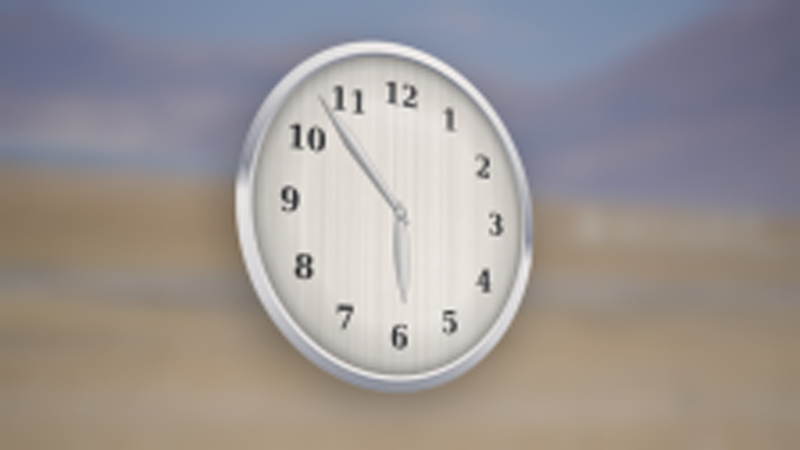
5.53
